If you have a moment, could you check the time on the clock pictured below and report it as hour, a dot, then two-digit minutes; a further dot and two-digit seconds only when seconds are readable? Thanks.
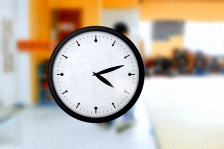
4.12
